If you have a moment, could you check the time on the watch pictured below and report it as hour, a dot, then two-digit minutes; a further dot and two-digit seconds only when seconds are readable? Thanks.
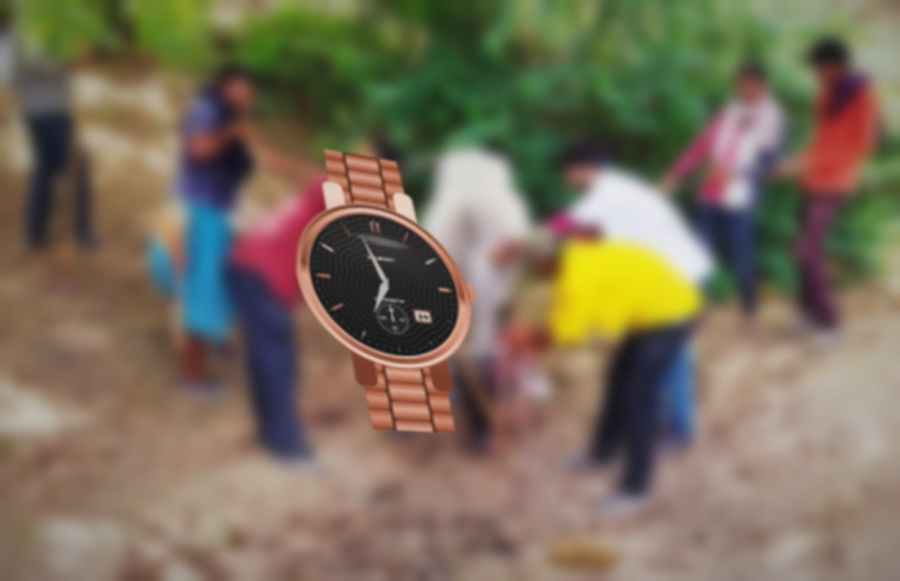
6.57
